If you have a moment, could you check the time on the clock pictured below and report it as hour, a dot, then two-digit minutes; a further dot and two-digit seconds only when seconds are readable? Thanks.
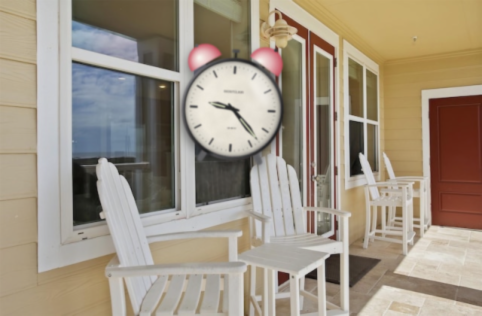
9.23
